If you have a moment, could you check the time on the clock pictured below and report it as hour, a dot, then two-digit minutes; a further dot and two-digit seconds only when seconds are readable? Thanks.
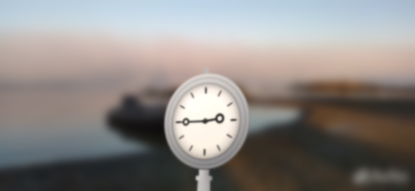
2.45
